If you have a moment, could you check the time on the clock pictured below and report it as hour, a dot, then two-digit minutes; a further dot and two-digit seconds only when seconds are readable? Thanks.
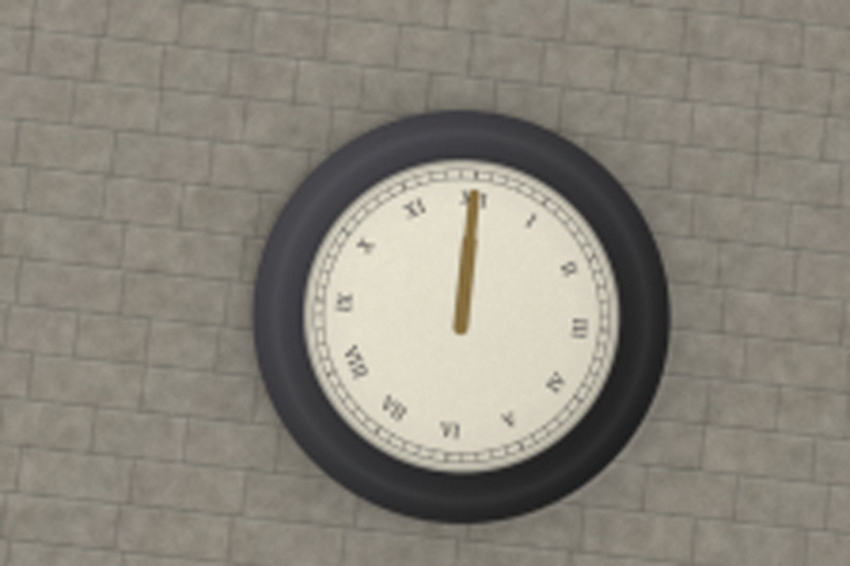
12.00
